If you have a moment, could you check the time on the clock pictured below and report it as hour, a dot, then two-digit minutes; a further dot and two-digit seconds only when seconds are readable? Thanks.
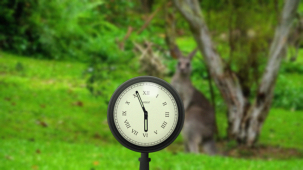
5.56
